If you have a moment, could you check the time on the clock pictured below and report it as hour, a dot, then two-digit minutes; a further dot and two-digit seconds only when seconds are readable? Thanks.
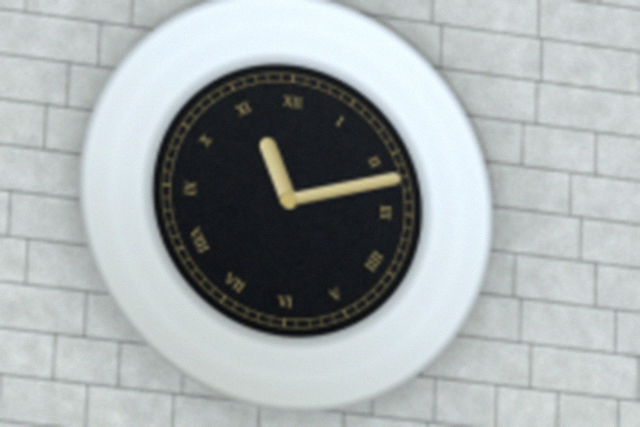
11.12
